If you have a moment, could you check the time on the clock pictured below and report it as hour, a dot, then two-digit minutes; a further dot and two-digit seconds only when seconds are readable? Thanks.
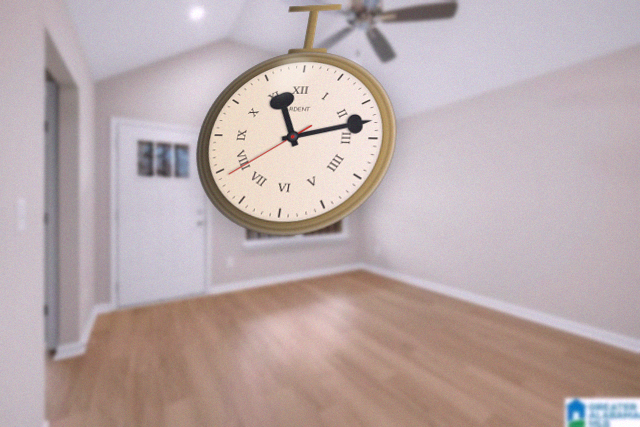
11.12.39
